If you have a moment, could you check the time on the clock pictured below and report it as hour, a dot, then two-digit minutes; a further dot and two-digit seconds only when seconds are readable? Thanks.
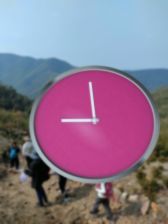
8.59
